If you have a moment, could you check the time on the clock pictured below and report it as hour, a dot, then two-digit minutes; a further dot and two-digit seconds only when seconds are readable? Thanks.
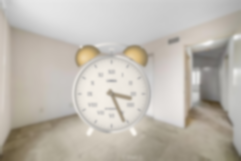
3.26
